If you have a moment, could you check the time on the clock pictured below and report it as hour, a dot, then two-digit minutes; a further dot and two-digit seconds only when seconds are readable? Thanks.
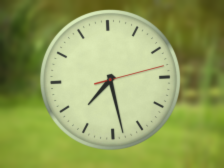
7.28.13
